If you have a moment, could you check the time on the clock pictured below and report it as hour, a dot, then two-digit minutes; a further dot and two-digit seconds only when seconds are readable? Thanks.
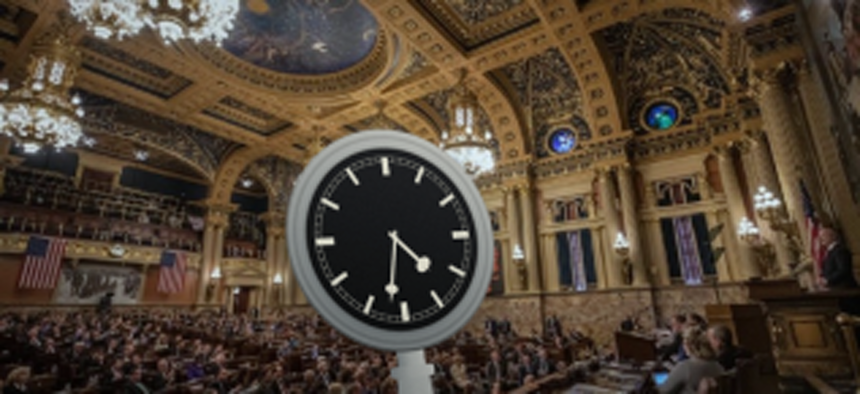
4.32
